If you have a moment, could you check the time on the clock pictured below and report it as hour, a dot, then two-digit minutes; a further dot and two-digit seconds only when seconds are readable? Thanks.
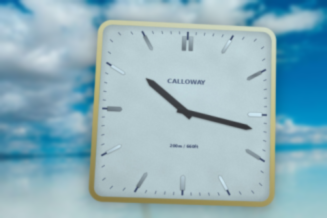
10.17
